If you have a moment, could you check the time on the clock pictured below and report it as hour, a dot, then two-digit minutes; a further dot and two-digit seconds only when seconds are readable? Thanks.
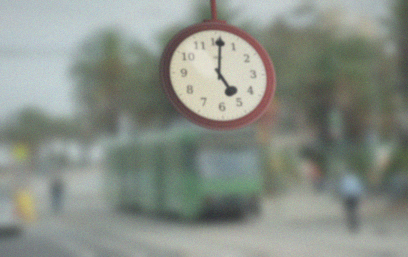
5.01
